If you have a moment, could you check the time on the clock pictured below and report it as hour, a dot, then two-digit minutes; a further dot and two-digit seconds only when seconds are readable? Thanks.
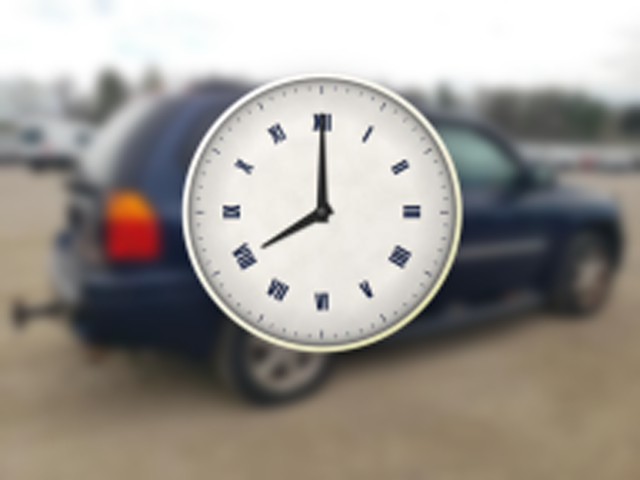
8.00
